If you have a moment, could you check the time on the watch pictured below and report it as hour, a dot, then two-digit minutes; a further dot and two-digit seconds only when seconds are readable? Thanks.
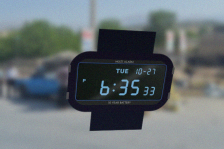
6.35.33
